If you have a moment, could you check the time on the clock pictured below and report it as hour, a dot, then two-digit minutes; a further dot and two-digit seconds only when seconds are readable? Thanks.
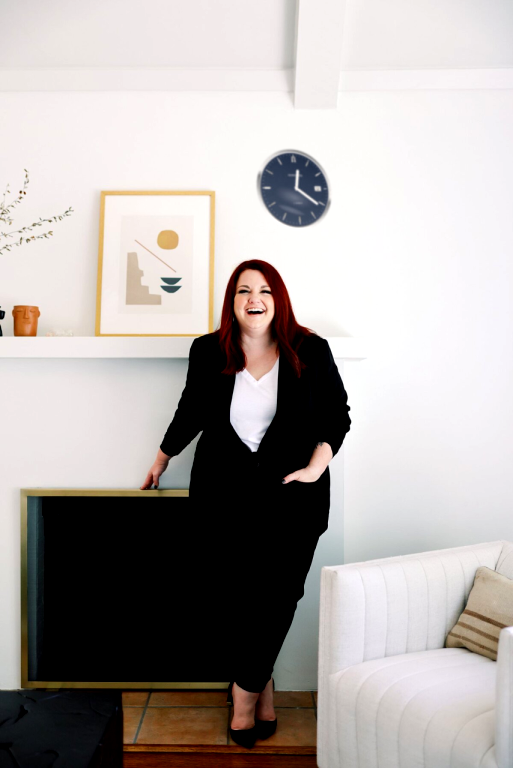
12.21
